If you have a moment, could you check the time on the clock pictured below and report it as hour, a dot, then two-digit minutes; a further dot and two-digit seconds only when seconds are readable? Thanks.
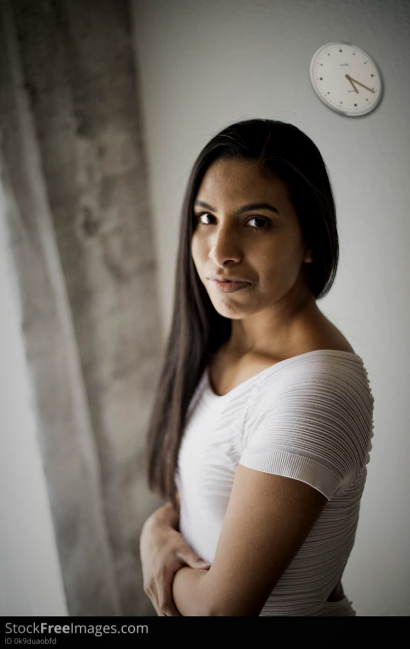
5.21
